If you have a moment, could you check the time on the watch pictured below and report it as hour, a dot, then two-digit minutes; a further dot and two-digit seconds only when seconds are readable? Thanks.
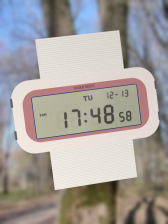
17.48.58
